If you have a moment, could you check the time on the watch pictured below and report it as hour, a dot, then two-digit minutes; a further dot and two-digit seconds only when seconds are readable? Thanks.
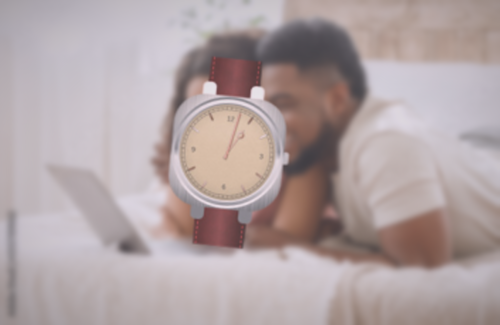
1.02
